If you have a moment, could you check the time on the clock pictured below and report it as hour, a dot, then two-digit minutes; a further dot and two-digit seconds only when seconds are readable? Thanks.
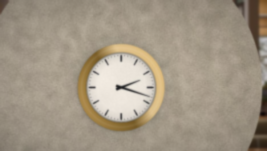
2.18
